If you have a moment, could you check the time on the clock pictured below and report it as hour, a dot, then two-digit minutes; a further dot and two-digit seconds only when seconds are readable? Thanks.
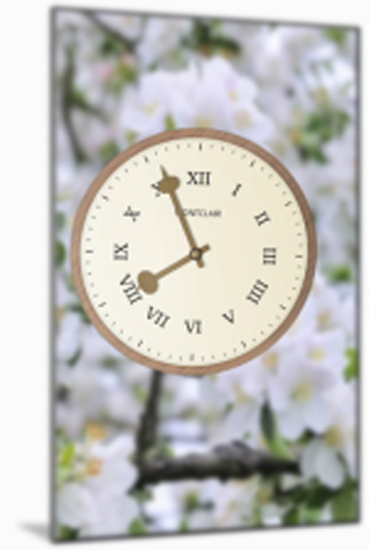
7.56
